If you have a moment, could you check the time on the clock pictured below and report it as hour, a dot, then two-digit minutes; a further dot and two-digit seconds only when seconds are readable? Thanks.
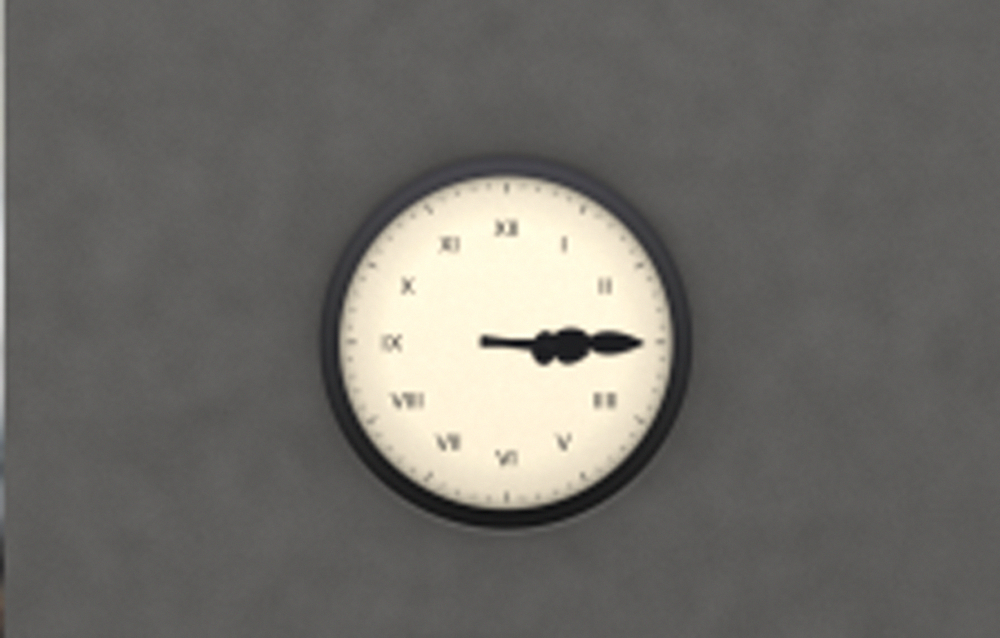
3.15
